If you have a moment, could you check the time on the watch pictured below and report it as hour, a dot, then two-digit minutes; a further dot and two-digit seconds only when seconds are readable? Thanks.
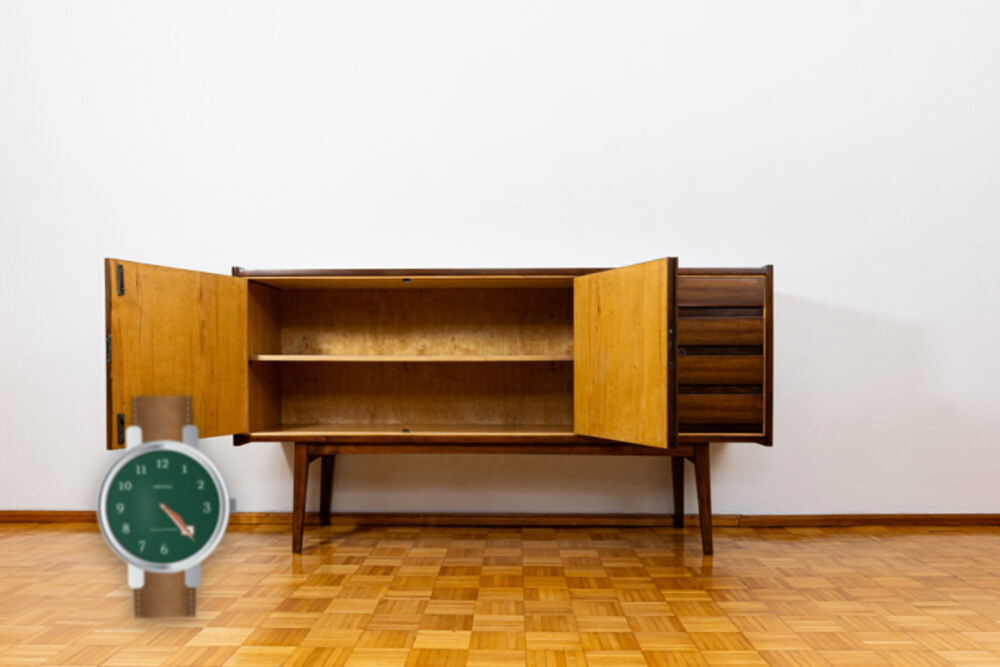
4.23
